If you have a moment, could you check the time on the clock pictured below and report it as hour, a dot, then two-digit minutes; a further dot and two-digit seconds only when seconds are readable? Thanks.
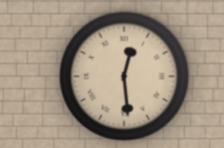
12.29
